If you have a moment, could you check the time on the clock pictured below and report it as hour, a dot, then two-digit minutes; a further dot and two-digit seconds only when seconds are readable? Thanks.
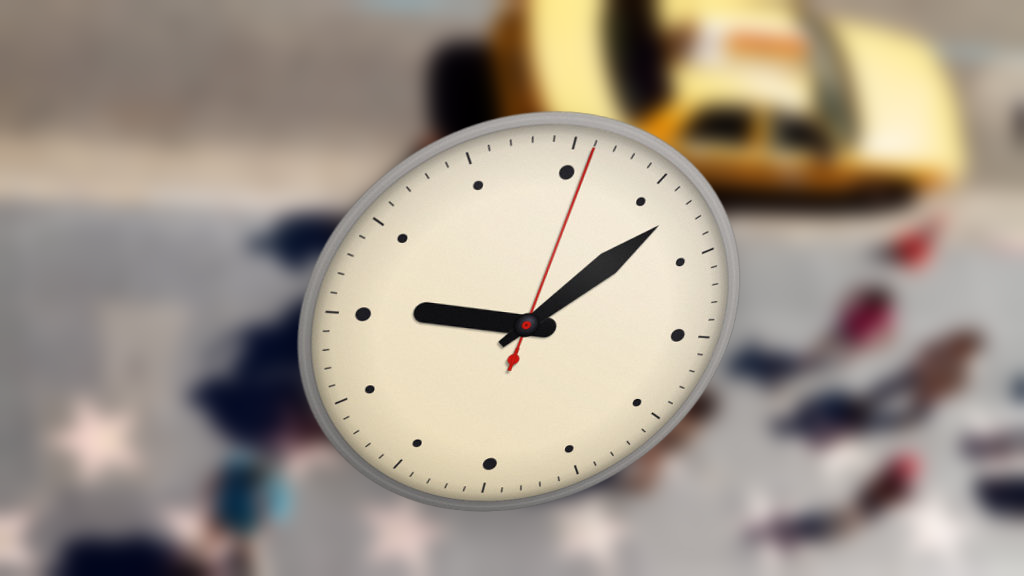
9.07.01
